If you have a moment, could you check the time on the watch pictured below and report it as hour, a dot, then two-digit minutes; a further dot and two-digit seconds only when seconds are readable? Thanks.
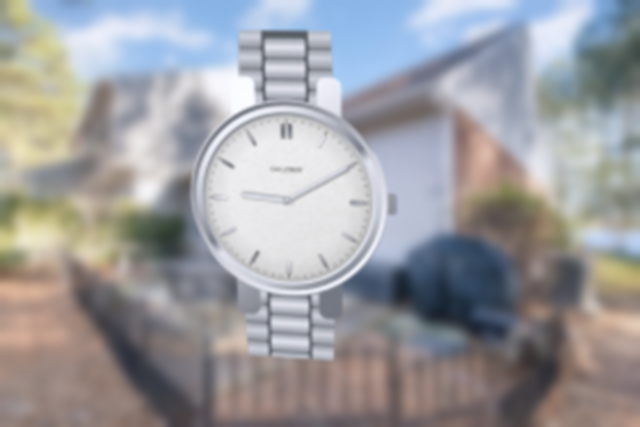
9.10
